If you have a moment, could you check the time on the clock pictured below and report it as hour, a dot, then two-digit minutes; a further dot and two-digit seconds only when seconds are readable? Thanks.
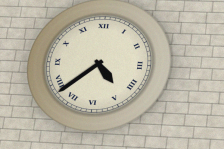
4.38
